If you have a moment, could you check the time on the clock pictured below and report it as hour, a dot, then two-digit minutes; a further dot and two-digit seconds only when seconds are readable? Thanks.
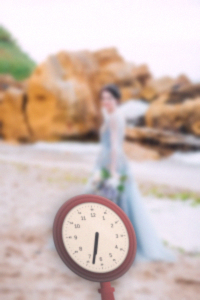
6.33
